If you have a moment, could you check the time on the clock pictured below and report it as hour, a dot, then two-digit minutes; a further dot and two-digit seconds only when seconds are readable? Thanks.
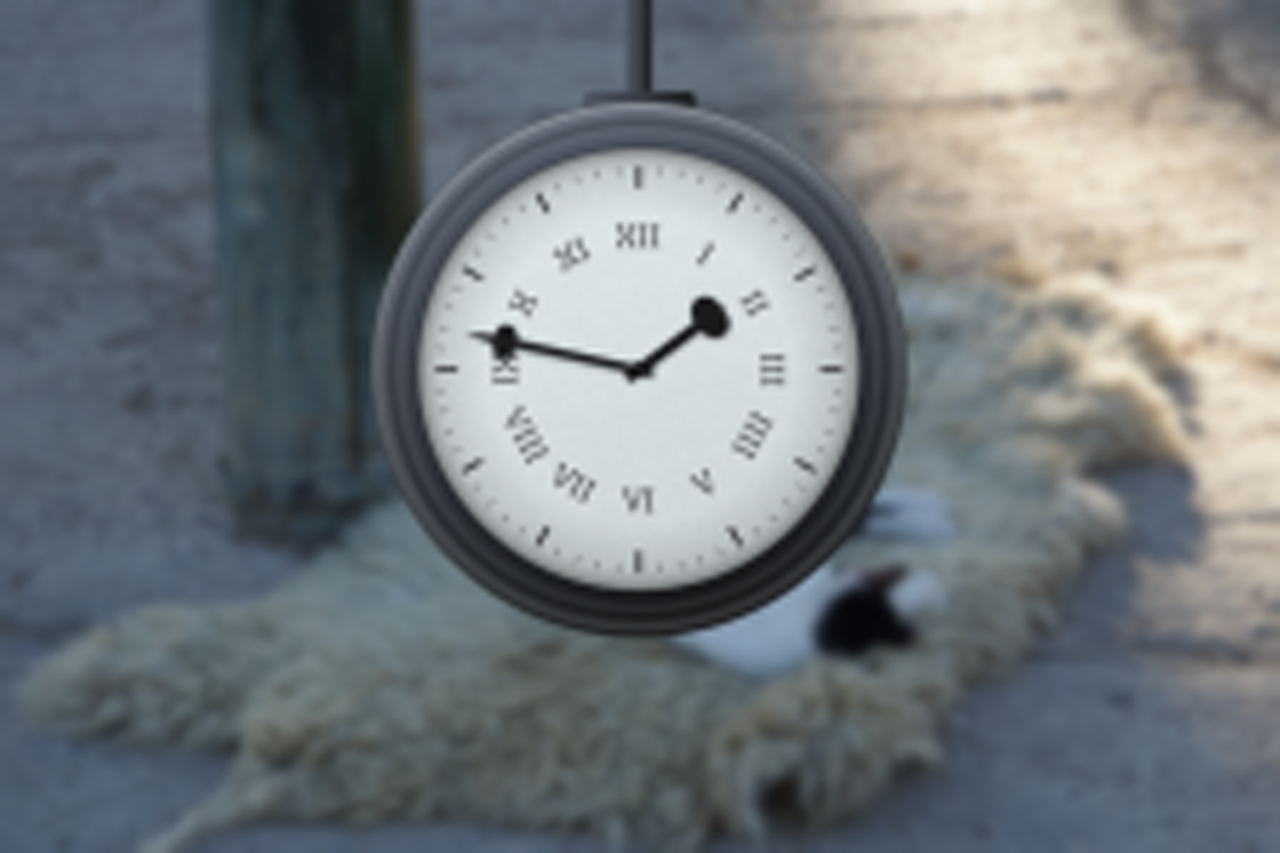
1.47
